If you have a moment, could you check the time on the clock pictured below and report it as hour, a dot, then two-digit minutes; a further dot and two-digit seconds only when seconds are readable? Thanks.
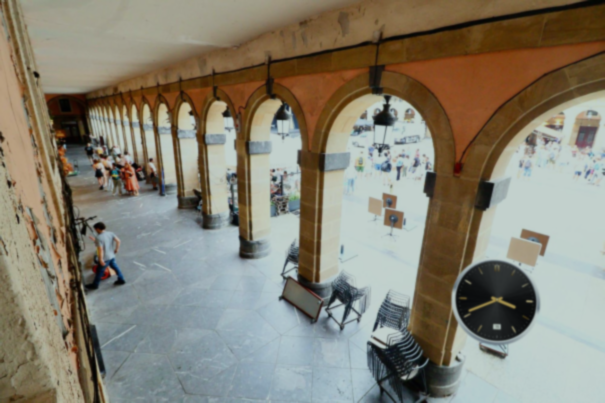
3.41
